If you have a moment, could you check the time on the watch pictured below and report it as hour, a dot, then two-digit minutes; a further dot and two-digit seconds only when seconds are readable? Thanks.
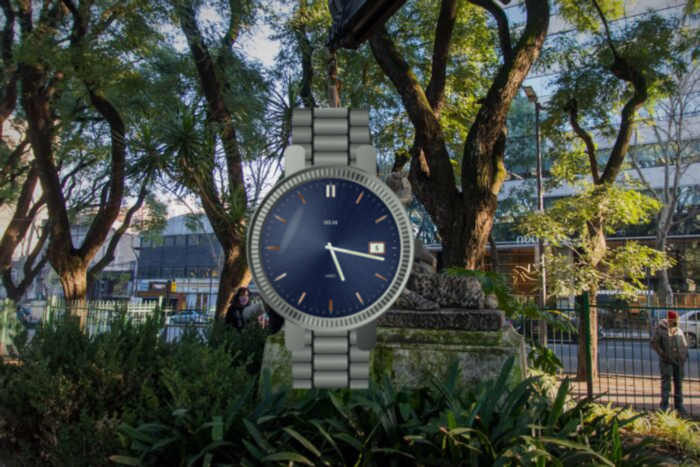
5.17
